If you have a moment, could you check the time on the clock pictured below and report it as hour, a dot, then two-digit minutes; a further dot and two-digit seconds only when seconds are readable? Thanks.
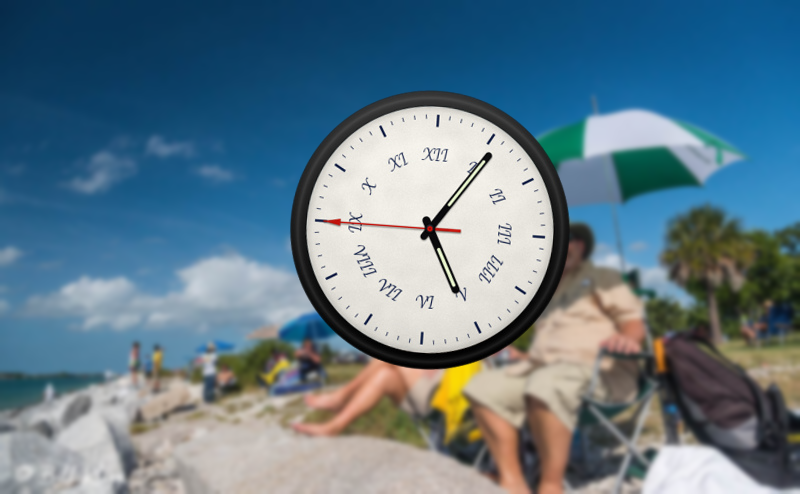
5.05.45
